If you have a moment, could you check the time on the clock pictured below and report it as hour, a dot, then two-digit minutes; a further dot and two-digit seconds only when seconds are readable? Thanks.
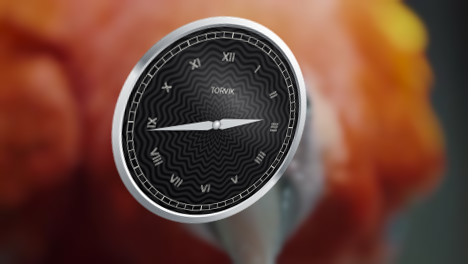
2.44
